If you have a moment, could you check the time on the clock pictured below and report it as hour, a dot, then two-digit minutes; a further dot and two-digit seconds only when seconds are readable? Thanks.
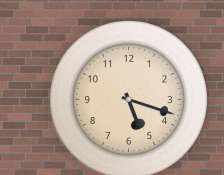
5.18
